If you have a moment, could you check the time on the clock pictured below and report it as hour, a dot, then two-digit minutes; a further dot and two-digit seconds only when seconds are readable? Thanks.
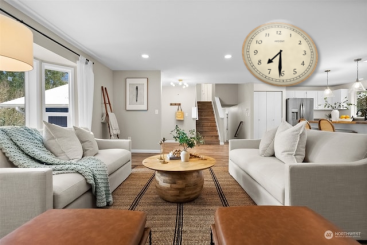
7.31
